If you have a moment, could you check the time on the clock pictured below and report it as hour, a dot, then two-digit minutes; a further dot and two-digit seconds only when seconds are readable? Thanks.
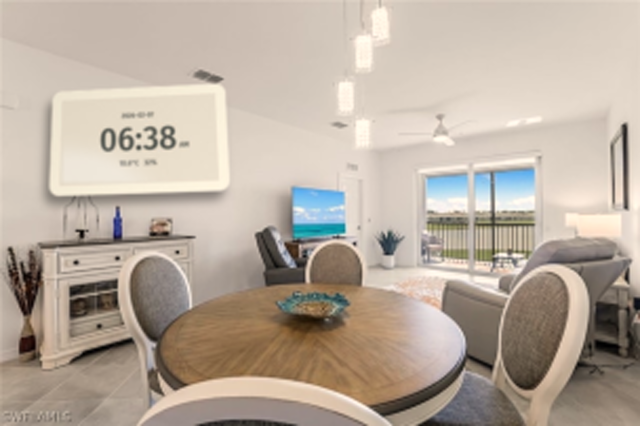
6.38
